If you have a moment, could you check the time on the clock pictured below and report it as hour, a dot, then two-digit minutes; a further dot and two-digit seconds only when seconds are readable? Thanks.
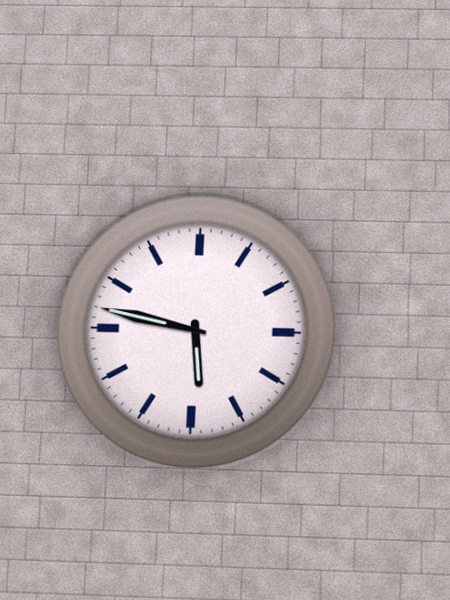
5.47
